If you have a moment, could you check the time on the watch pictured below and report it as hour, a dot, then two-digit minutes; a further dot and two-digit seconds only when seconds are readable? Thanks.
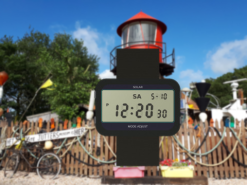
12.20.30
